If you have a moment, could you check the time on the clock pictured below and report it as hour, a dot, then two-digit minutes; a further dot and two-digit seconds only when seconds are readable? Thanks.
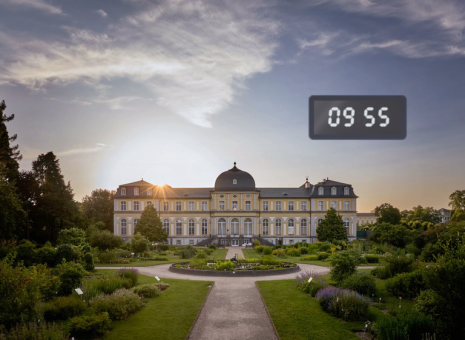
9.55
